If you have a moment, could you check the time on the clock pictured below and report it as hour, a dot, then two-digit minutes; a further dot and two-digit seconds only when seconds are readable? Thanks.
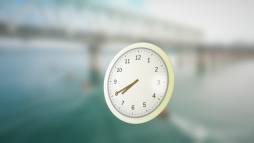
7.40
